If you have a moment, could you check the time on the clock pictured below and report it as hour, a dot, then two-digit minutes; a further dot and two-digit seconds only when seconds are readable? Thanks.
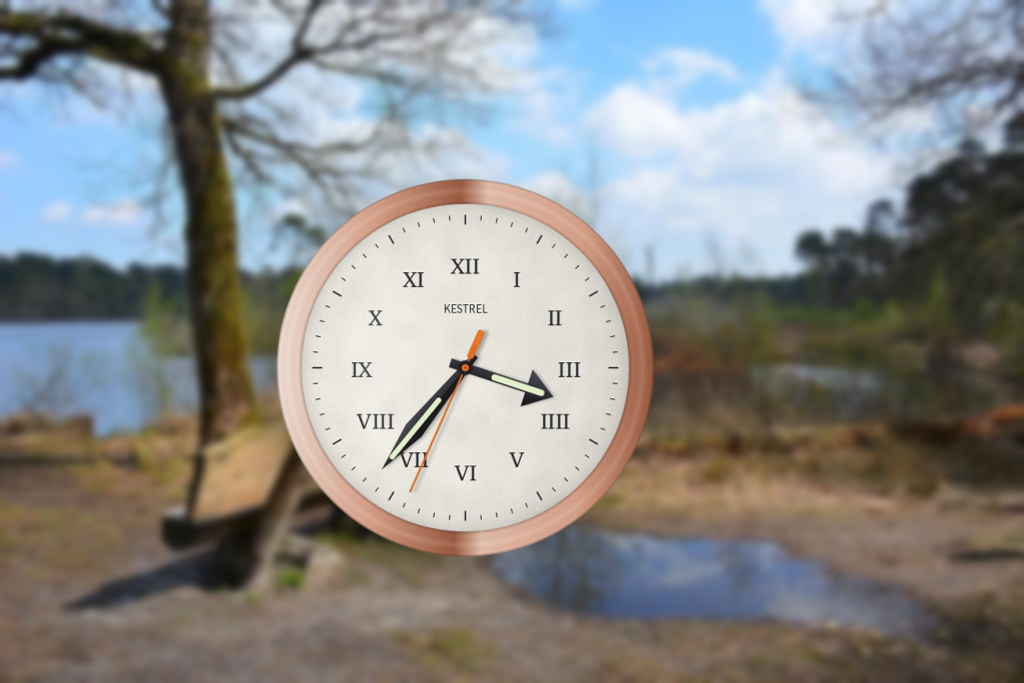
3.36.34
